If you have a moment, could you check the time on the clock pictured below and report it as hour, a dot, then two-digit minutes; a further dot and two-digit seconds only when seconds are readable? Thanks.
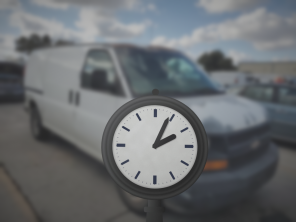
2.04
